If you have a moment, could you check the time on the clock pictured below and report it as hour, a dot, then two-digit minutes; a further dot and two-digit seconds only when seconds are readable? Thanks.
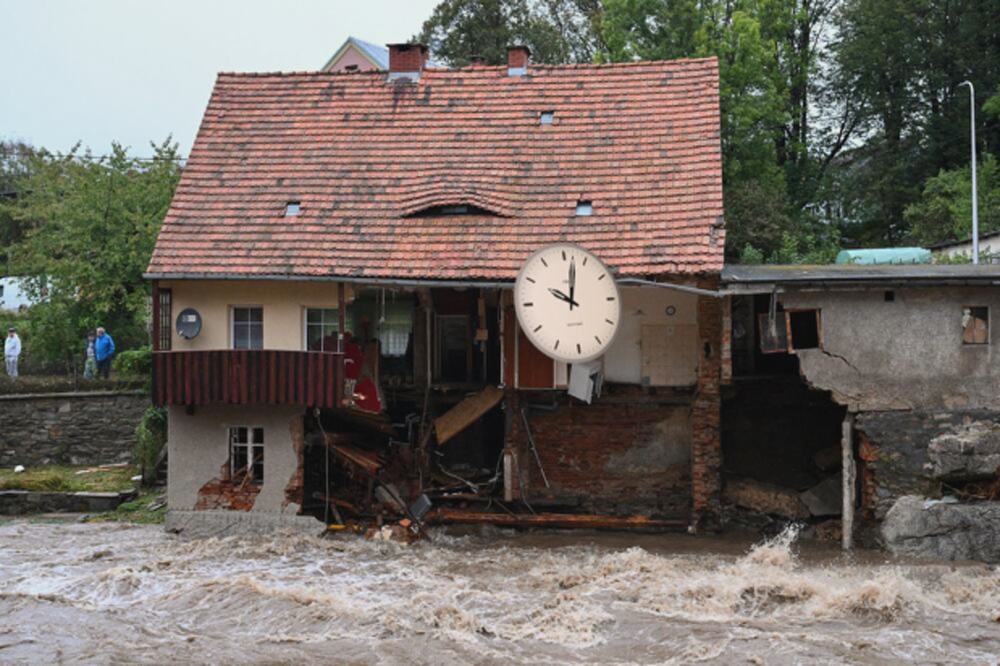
10.02
